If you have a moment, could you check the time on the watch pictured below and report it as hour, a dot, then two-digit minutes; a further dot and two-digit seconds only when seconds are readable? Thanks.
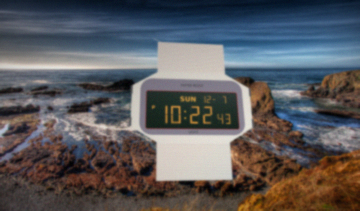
10.22.43
